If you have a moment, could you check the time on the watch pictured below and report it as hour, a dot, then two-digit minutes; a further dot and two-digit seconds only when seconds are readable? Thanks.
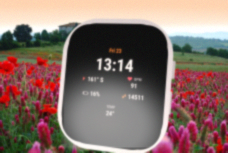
13.14
